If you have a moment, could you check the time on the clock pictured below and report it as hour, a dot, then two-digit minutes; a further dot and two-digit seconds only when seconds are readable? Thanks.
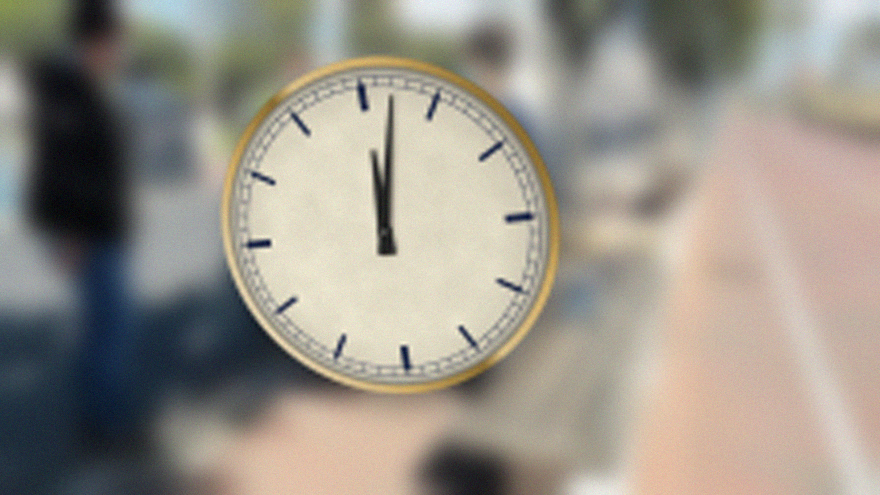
12.02
